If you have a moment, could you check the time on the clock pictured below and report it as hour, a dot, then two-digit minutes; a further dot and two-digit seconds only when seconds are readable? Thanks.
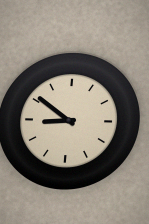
8.51
